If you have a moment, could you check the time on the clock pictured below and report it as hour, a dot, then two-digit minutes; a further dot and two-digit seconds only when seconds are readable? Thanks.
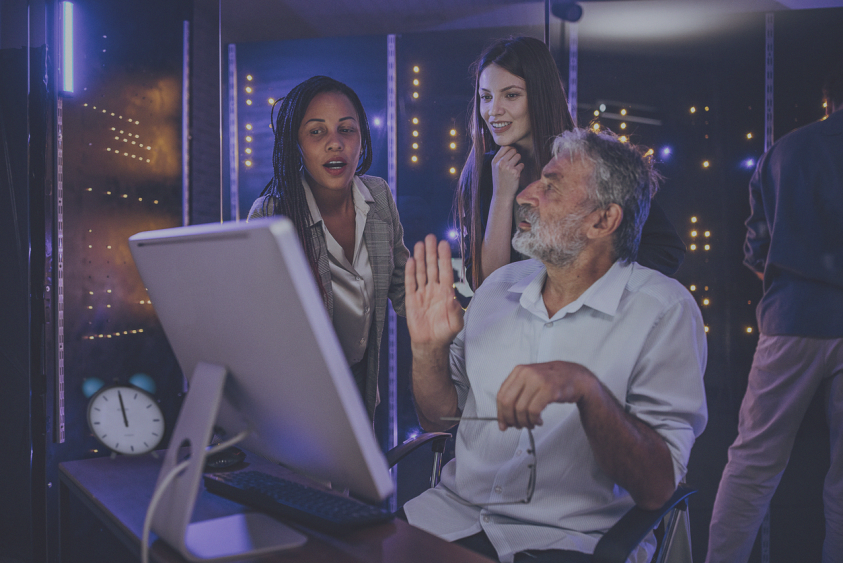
12.00
